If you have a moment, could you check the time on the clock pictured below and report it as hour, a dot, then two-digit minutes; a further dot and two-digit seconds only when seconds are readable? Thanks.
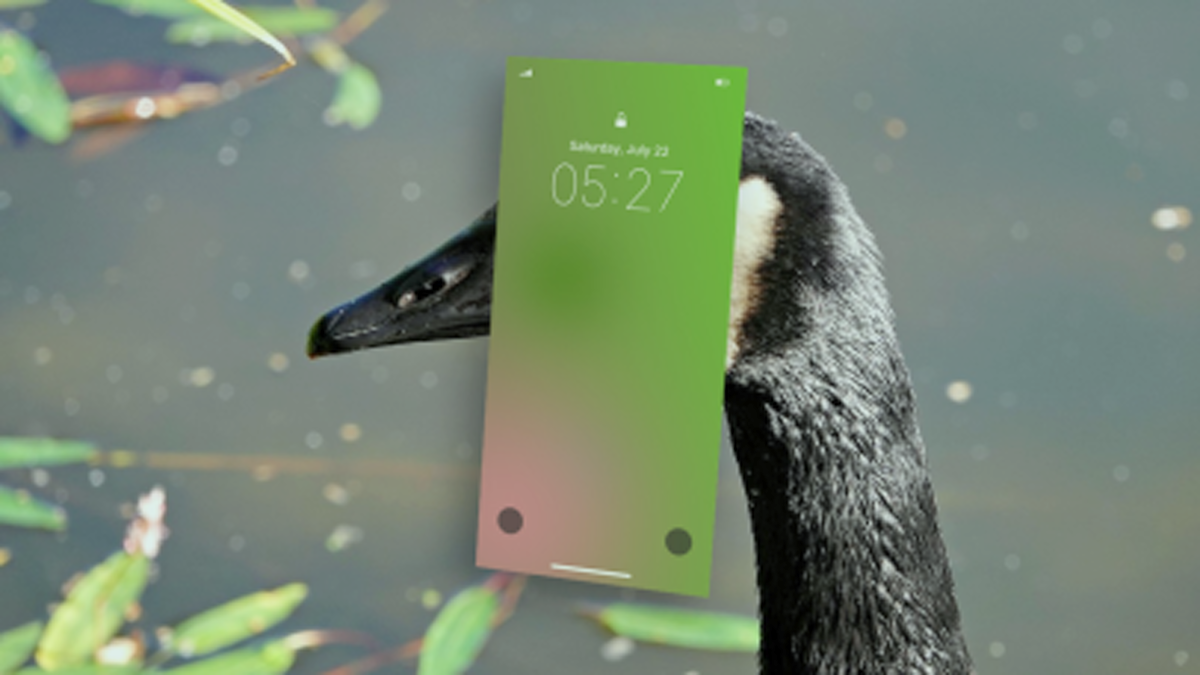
5.27
